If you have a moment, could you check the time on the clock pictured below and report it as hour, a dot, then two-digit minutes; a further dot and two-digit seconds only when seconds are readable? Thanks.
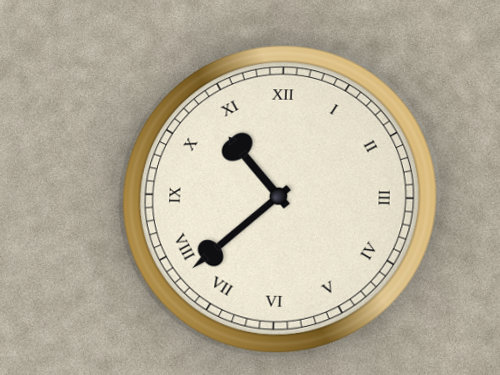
10.38
